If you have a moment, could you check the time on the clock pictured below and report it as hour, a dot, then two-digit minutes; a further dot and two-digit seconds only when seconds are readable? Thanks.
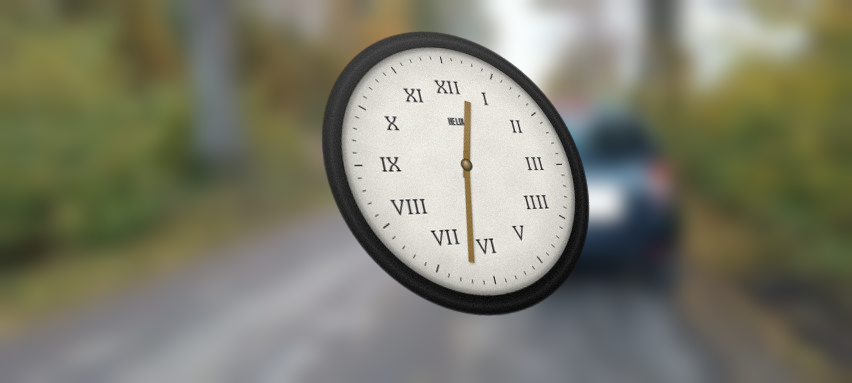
12.32
